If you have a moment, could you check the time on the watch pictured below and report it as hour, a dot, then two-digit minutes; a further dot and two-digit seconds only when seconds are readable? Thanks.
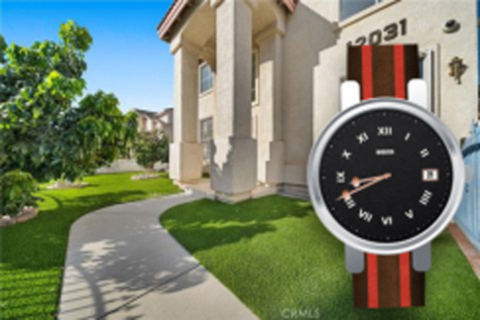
8.41
